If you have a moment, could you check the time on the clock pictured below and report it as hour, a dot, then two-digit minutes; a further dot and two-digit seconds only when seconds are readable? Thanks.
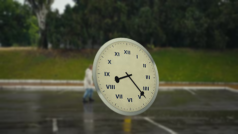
8.23
